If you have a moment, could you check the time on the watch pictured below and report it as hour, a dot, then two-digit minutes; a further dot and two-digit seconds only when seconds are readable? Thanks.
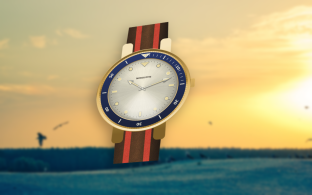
10.12
